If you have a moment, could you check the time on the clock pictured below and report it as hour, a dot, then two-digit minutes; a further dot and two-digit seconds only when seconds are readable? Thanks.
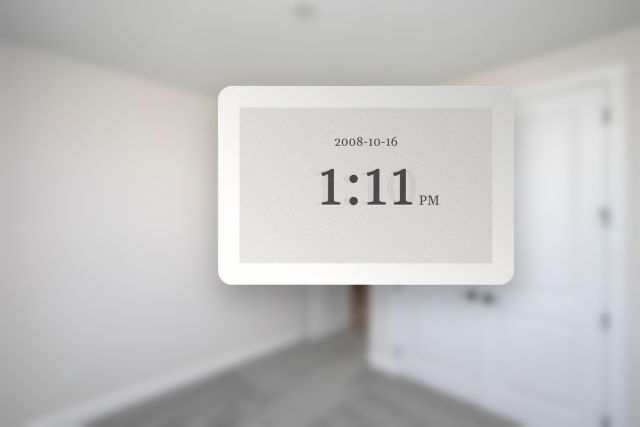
1.11
